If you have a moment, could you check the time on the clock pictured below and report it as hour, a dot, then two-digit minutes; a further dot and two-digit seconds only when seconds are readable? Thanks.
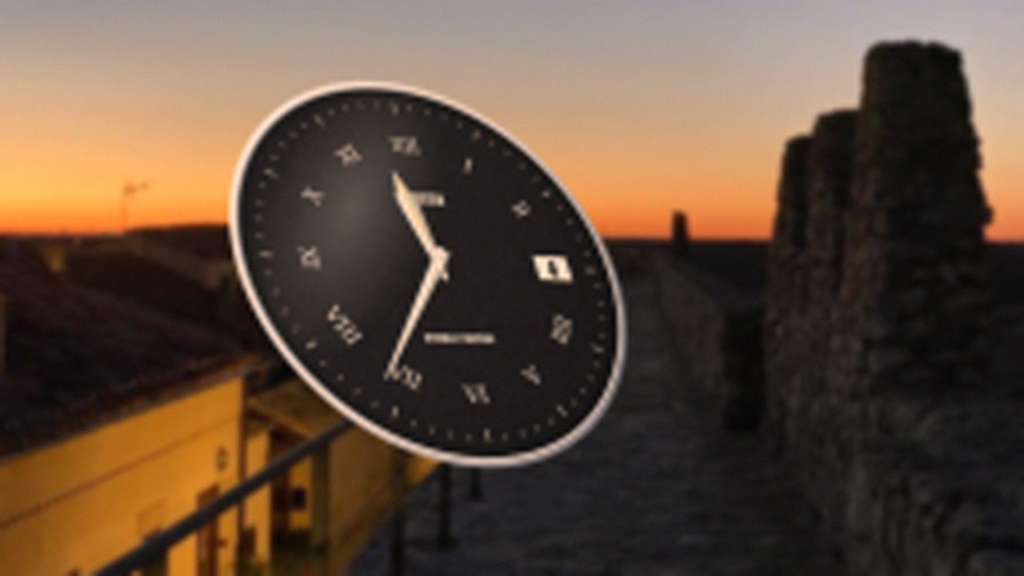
11.36
